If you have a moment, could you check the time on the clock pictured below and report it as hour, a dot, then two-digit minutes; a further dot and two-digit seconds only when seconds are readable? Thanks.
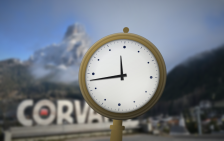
11.43
